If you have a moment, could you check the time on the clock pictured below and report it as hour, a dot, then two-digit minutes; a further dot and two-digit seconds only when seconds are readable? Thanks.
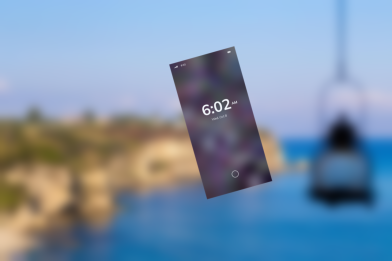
6.02
